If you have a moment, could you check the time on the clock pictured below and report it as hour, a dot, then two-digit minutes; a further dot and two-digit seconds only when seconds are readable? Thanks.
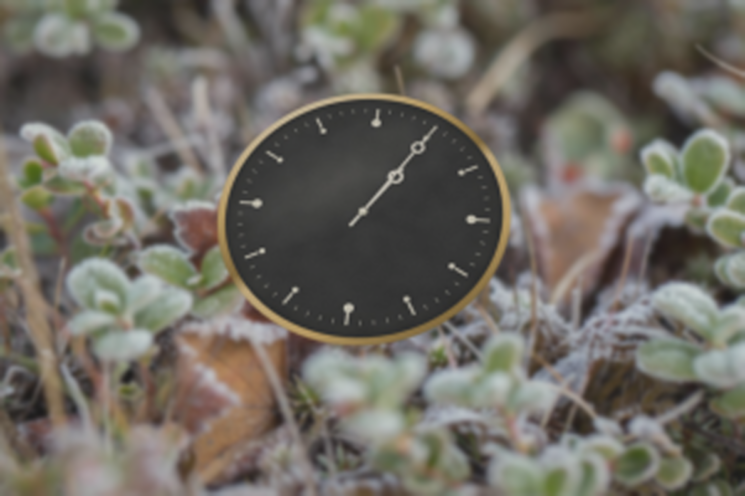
1.05
